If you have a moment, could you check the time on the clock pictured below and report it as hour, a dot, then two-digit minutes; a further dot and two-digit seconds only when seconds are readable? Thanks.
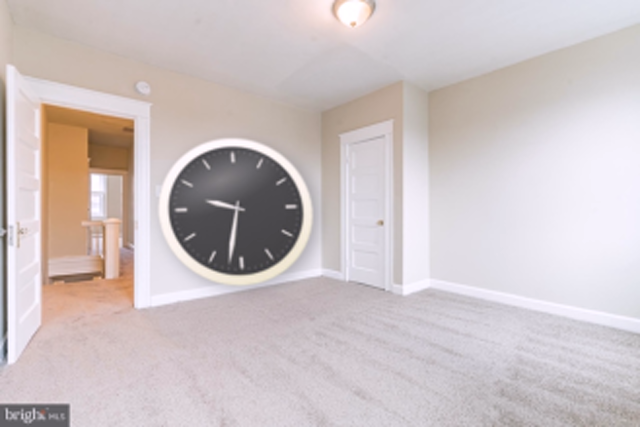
9.32
